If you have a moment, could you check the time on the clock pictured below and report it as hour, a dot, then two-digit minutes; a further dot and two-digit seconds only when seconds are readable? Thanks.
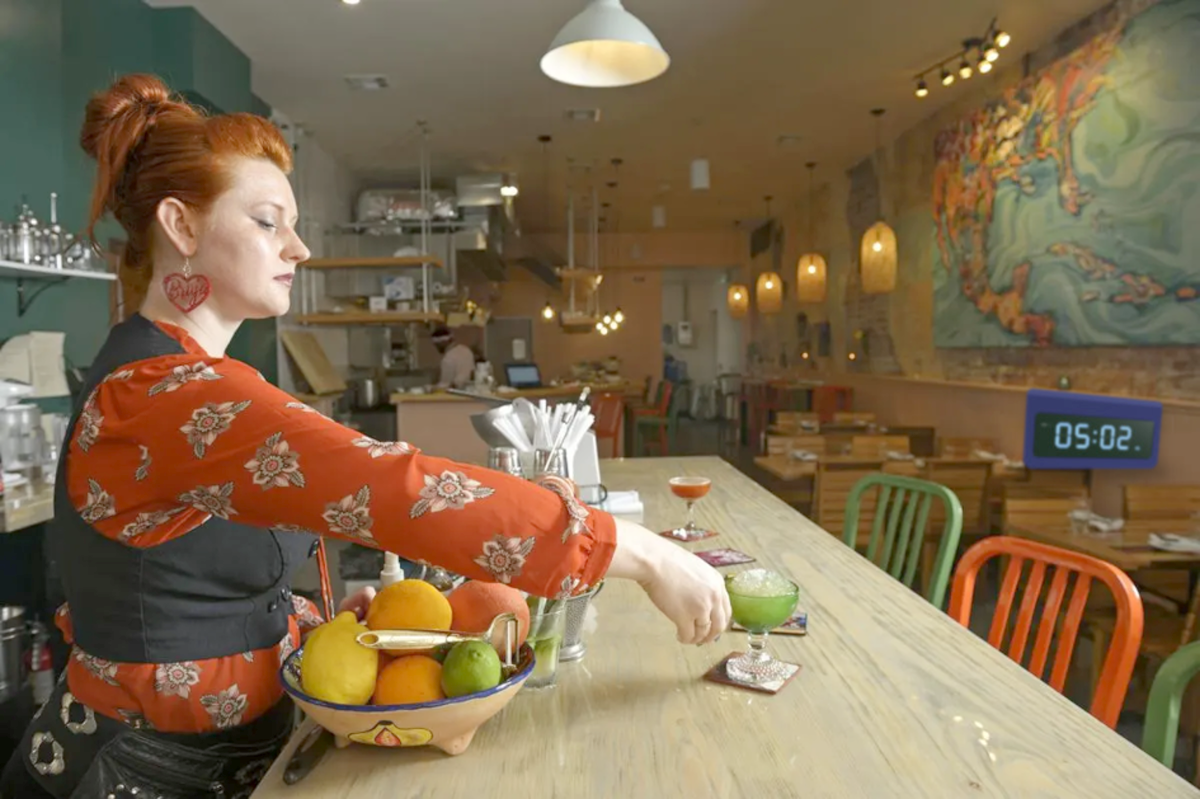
5.02
